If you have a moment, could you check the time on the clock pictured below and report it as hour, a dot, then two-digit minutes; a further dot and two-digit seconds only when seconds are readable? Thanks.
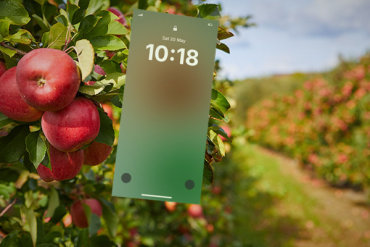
10.18
